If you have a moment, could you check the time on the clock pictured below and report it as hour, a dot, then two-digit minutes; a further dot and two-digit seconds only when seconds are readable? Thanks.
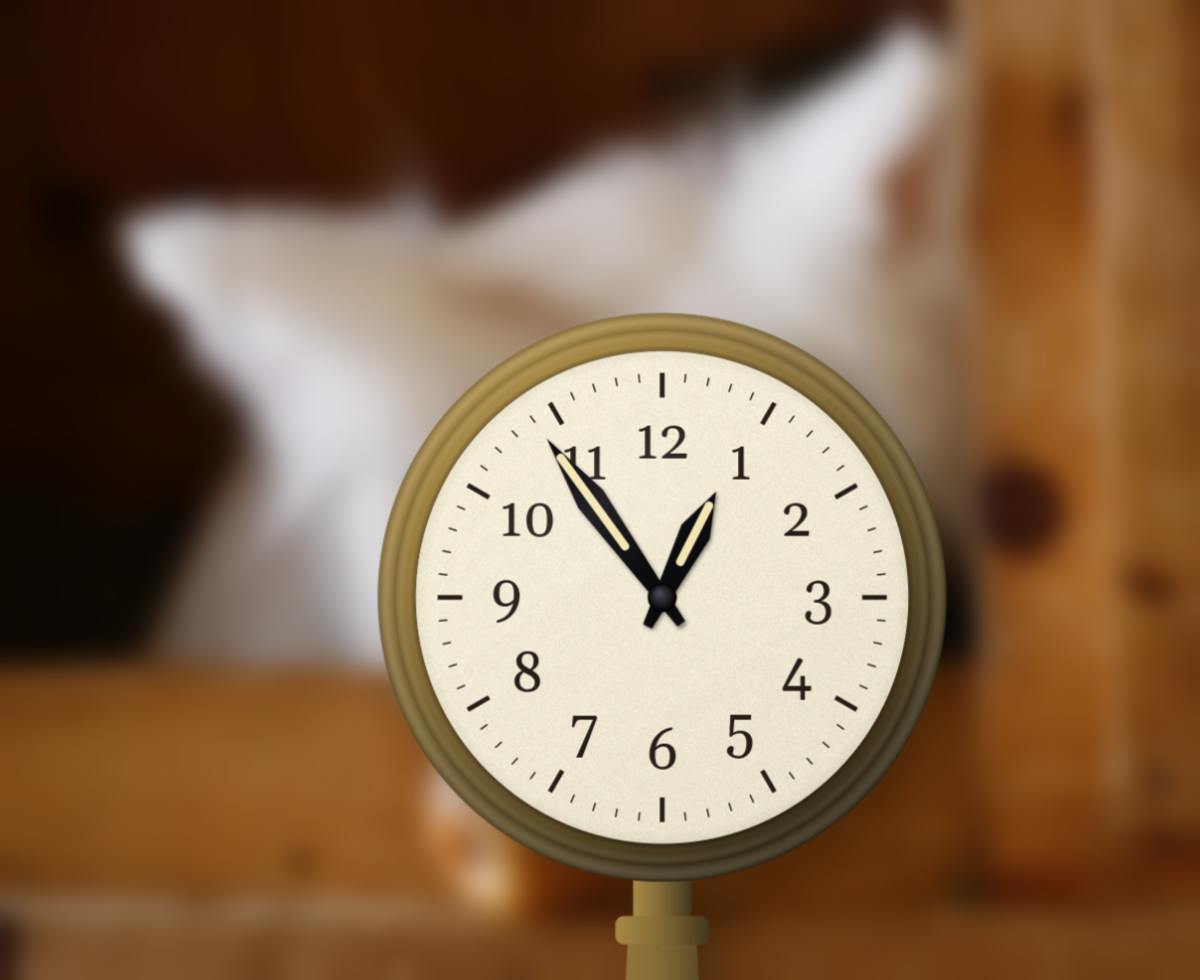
12.54
